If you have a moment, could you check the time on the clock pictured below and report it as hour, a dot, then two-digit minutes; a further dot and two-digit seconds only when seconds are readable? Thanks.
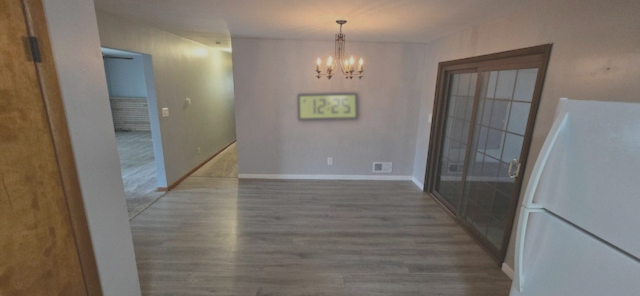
12.25
